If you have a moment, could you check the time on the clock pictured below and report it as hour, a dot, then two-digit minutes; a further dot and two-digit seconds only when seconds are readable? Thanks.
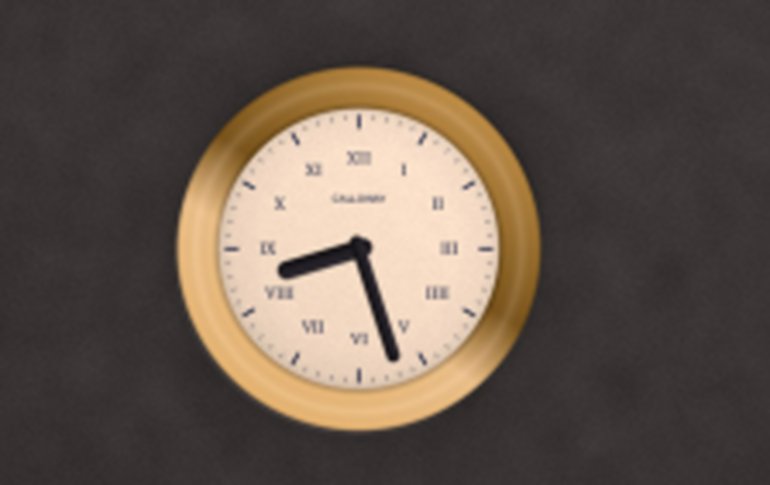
8.27
